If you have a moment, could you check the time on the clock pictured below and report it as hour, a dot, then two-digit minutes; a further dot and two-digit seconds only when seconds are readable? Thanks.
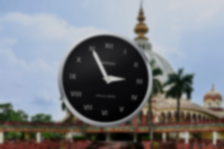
2.55
